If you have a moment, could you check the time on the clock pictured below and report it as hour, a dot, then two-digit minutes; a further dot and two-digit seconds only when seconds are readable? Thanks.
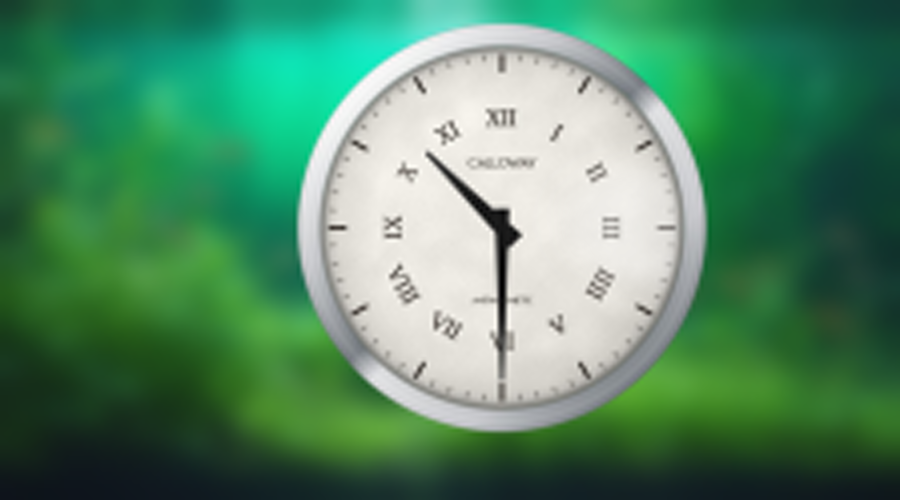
10.30
